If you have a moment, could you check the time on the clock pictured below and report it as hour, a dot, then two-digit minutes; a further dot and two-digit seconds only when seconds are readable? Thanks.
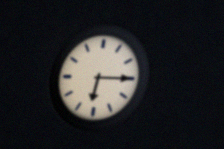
6.15
